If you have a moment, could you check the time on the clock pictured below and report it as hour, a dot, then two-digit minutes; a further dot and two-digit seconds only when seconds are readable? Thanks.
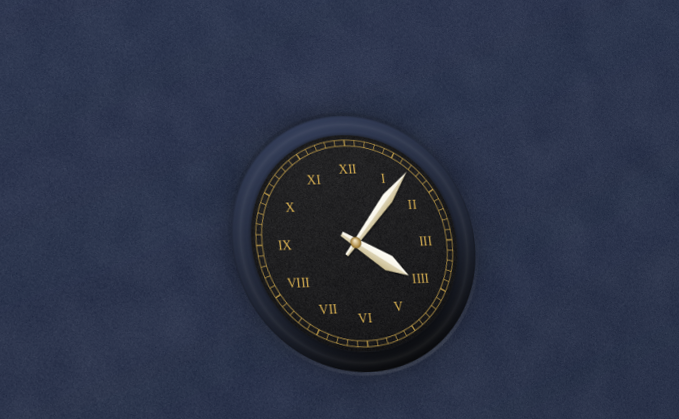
4.07
